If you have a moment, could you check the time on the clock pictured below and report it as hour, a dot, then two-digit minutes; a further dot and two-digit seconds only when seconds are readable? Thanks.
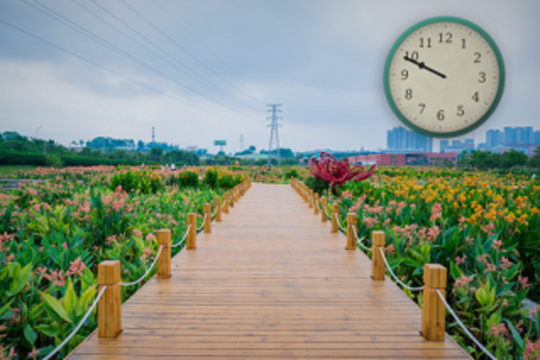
9.49
